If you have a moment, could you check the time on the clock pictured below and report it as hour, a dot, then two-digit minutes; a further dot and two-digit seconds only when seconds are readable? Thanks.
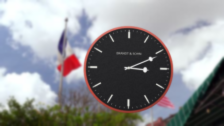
3.11
